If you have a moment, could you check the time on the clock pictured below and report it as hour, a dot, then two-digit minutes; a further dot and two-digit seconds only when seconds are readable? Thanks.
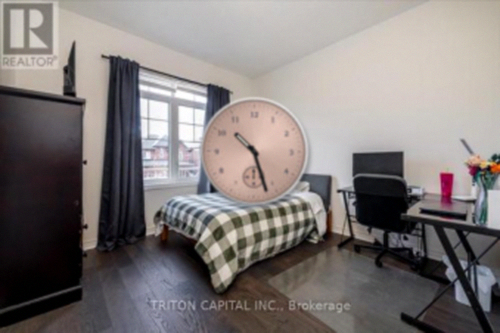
10.27
